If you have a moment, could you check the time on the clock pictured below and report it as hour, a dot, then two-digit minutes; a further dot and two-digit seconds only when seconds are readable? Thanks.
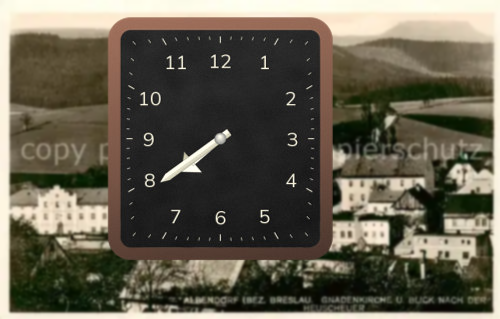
7.39
